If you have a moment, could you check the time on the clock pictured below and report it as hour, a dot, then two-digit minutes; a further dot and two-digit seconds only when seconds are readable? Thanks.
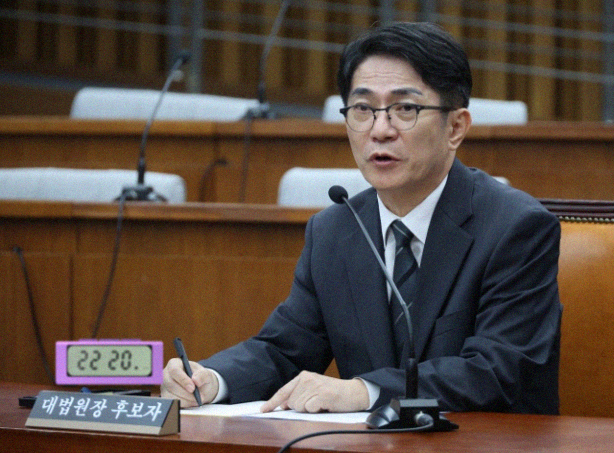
22.20
